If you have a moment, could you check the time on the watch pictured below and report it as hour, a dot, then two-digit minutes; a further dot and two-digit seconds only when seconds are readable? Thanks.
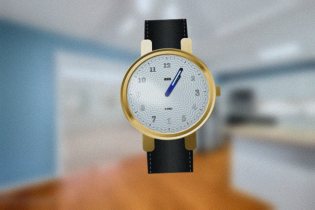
1.05
